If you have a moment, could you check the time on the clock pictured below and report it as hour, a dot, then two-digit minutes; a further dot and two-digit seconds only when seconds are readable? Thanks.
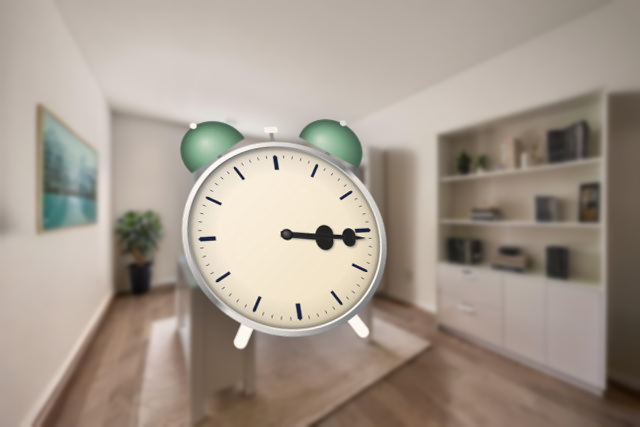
3.16
